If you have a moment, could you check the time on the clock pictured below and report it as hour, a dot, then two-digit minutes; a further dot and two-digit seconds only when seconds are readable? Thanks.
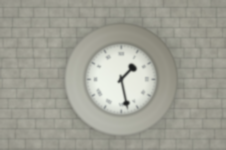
1.28
